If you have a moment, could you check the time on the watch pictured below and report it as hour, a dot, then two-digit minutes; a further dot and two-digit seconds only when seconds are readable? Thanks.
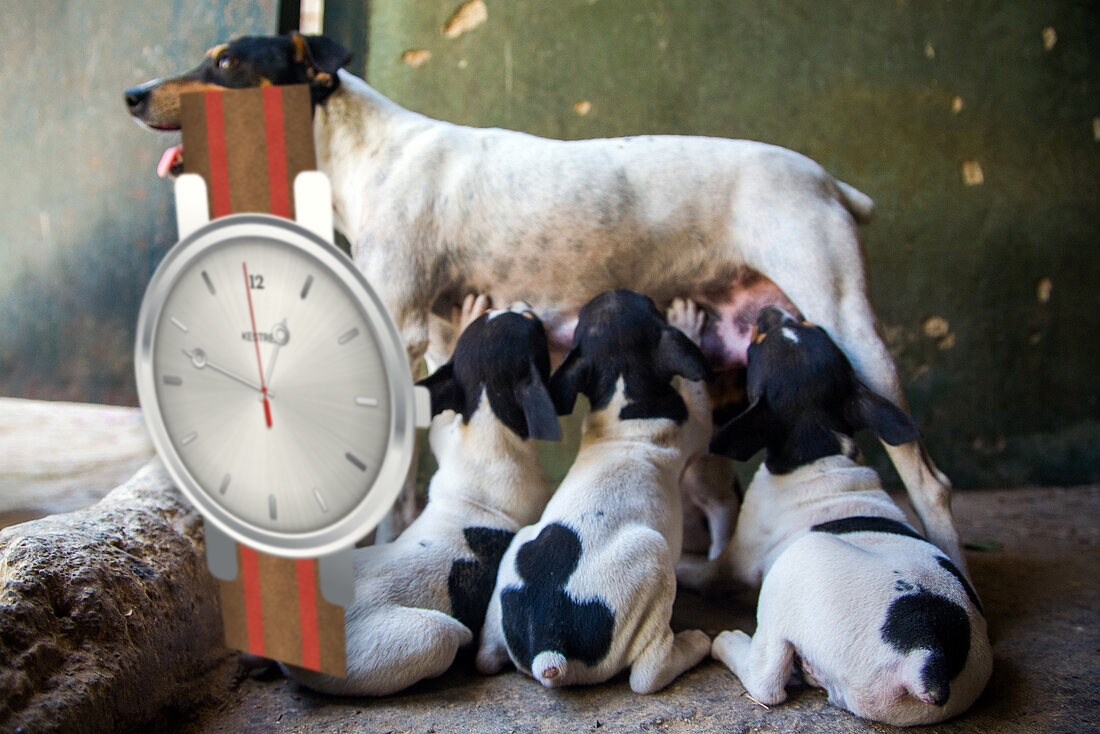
12.47.59
